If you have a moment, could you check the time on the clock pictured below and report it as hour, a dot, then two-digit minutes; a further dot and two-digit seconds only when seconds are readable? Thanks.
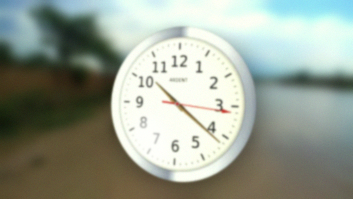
10.21.16
